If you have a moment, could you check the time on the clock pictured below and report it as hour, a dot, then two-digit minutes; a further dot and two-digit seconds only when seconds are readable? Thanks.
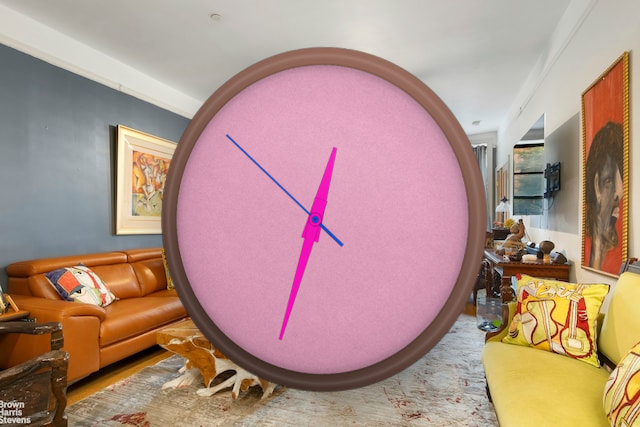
12.32.52
